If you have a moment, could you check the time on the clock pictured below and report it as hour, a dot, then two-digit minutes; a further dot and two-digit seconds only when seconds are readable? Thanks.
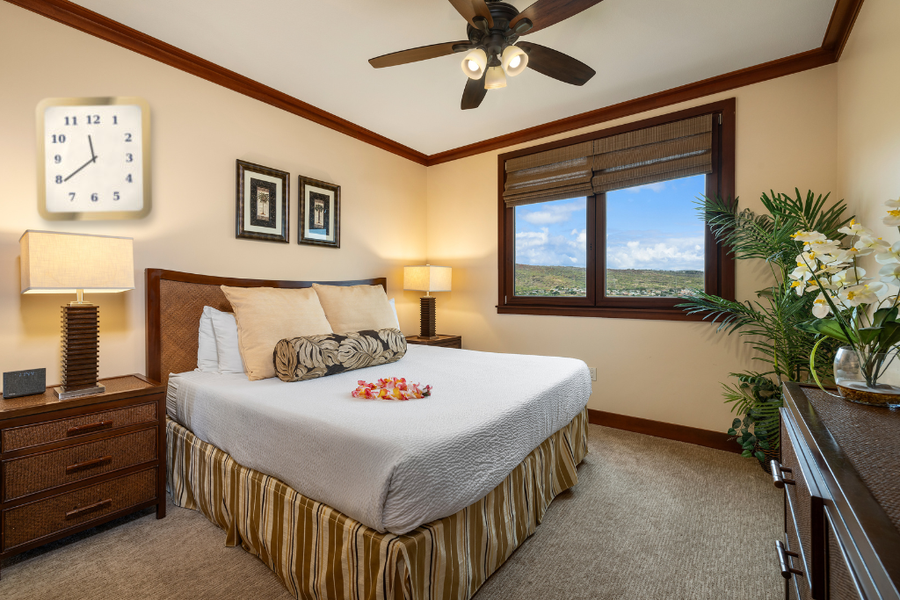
11.39
